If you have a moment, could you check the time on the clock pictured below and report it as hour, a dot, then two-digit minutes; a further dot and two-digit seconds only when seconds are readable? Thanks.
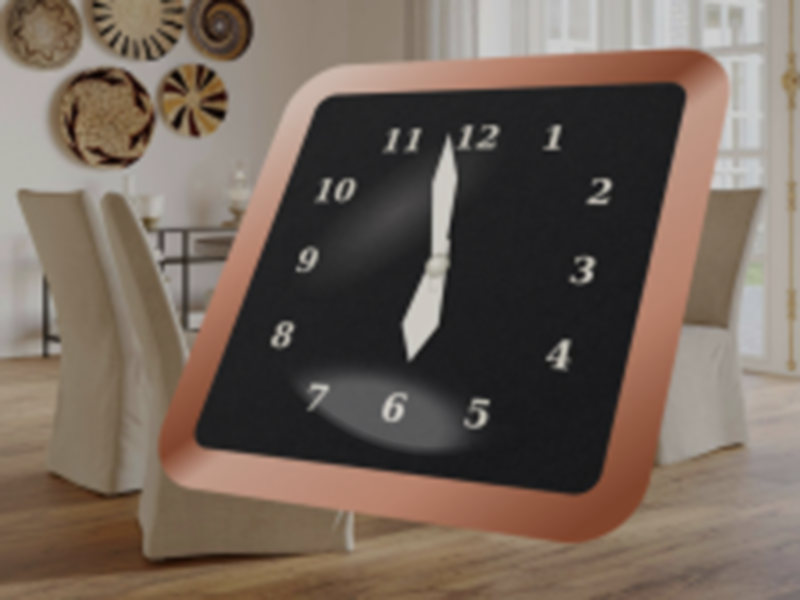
5.58
